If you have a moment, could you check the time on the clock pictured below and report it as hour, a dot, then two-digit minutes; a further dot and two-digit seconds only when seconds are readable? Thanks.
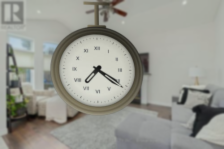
7.21
